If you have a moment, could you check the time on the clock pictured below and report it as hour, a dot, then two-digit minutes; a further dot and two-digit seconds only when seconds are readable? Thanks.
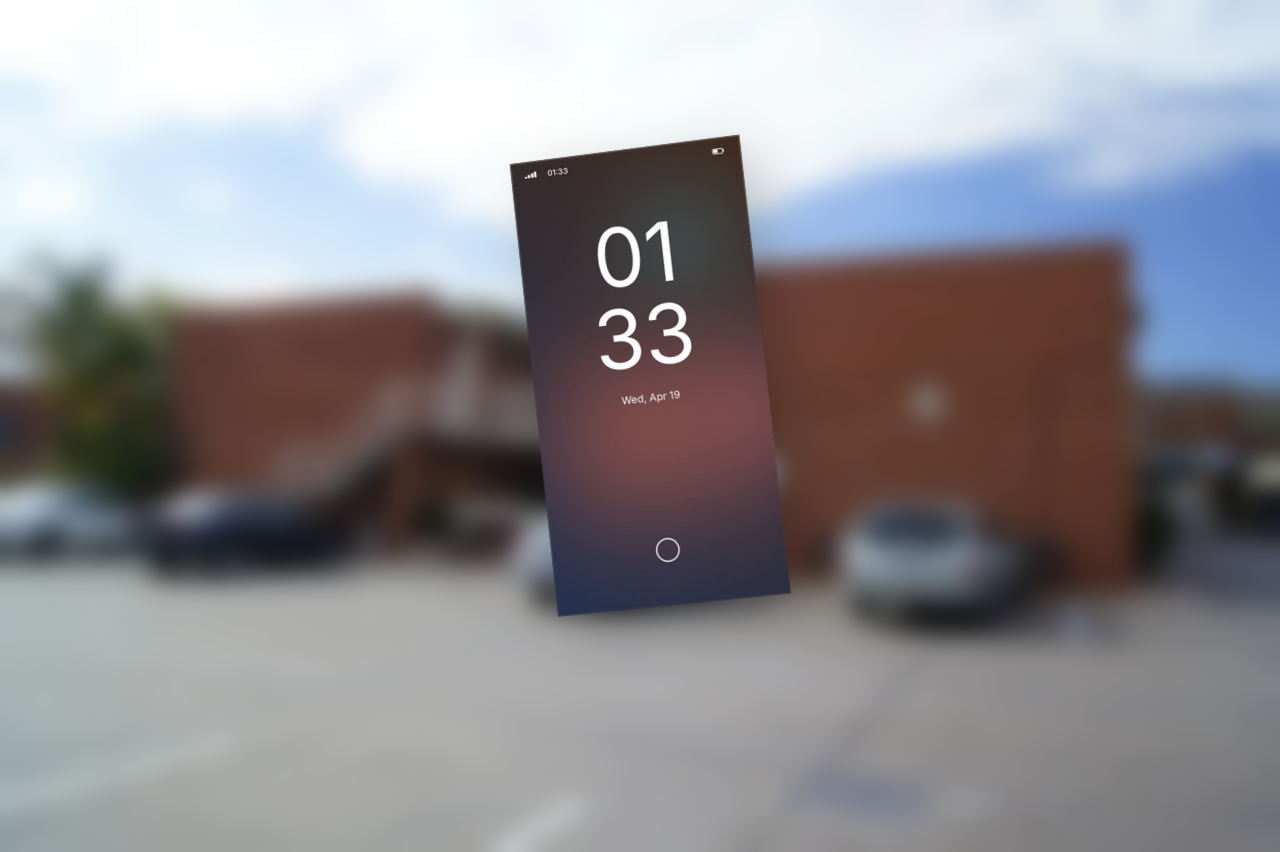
1.33
